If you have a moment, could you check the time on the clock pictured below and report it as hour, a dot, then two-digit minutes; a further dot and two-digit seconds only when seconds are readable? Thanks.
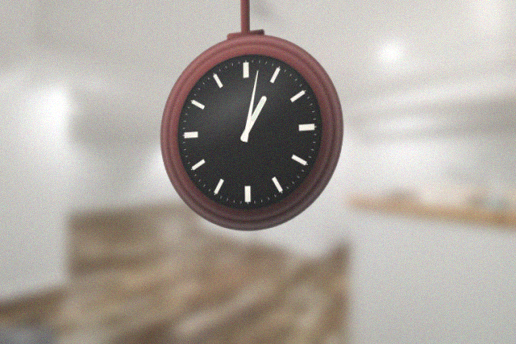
1.02
